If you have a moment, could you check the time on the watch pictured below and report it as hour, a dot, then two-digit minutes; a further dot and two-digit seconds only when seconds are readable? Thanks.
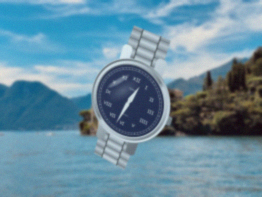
12.32
